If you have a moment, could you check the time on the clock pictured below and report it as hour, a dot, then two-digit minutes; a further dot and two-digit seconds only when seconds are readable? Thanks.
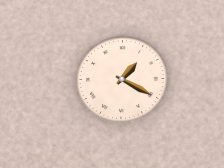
1.20
